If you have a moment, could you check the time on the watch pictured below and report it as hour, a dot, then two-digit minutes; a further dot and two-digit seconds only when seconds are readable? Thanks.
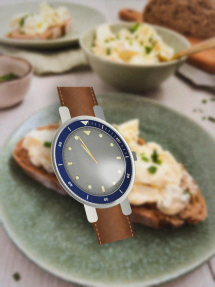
10.56
